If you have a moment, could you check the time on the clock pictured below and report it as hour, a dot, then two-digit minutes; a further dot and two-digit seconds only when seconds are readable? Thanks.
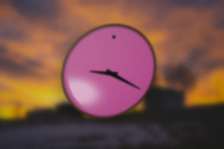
9.20
